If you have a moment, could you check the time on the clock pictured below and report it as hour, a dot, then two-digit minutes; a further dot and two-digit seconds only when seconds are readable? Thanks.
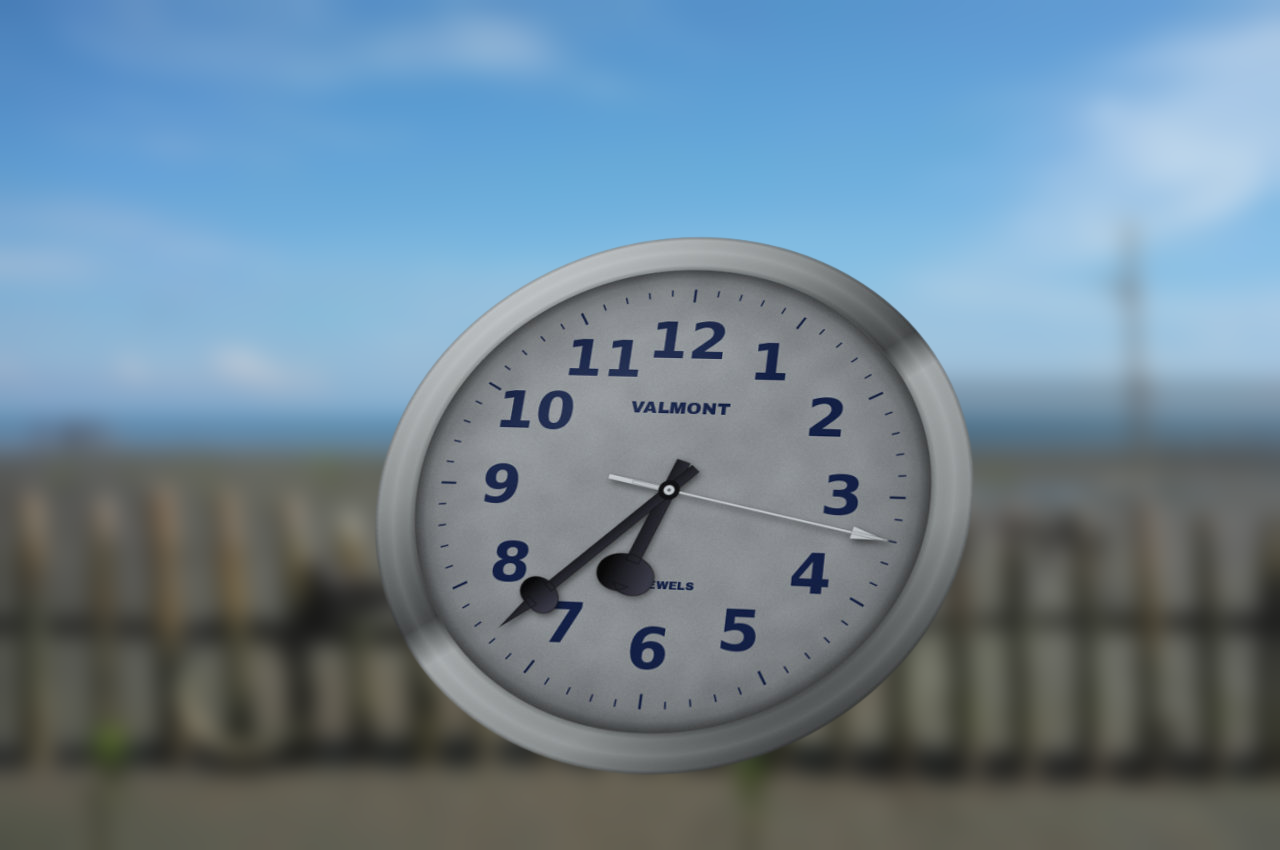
6.37.17
